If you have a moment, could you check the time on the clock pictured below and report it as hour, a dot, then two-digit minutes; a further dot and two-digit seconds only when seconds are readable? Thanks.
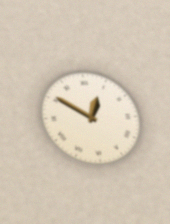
12.51
